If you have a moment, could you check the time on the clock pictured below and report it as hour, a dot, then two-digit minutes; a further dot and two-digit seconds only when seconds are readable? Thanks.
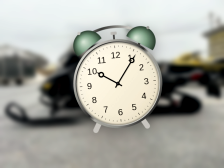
10.06
